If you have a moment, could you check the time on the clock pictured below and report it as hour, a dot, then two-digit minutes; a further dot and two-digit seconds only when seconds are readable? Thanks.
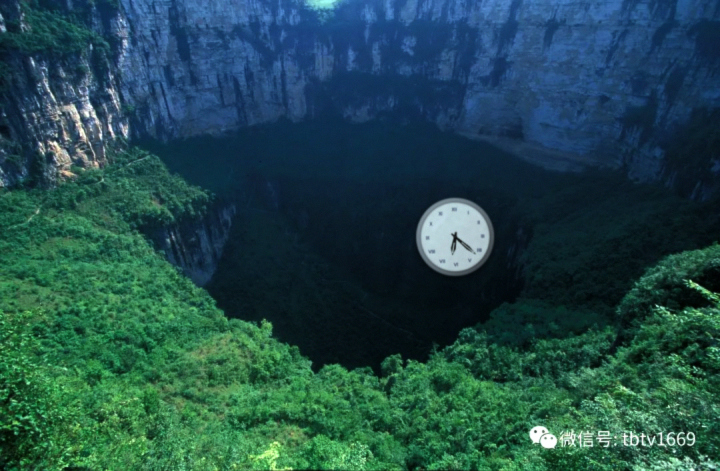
6.22
